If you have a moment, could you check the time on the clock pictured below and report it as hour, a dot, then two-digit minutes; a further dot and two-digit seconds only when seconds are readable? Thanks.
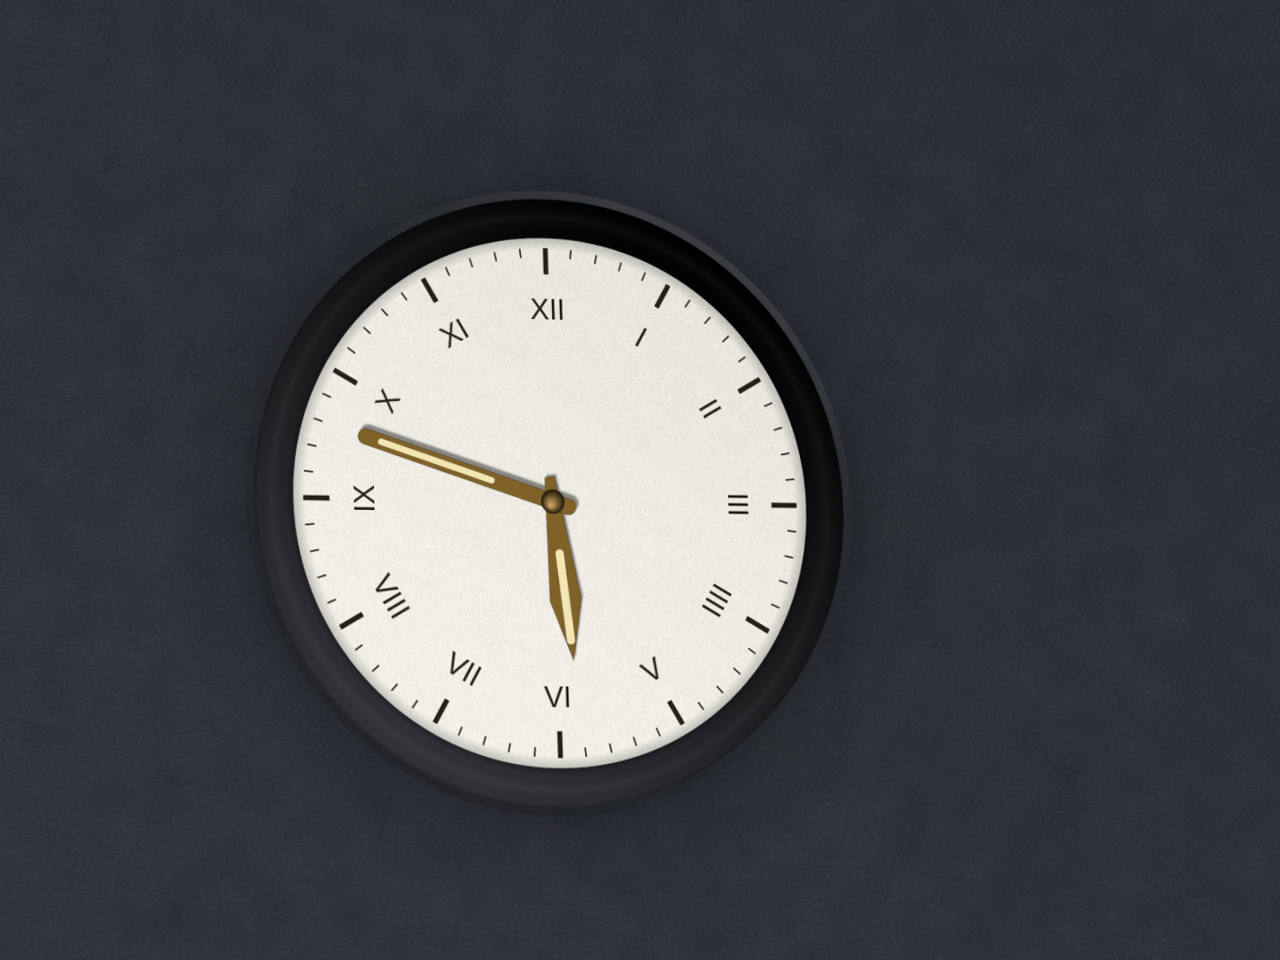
5.48
